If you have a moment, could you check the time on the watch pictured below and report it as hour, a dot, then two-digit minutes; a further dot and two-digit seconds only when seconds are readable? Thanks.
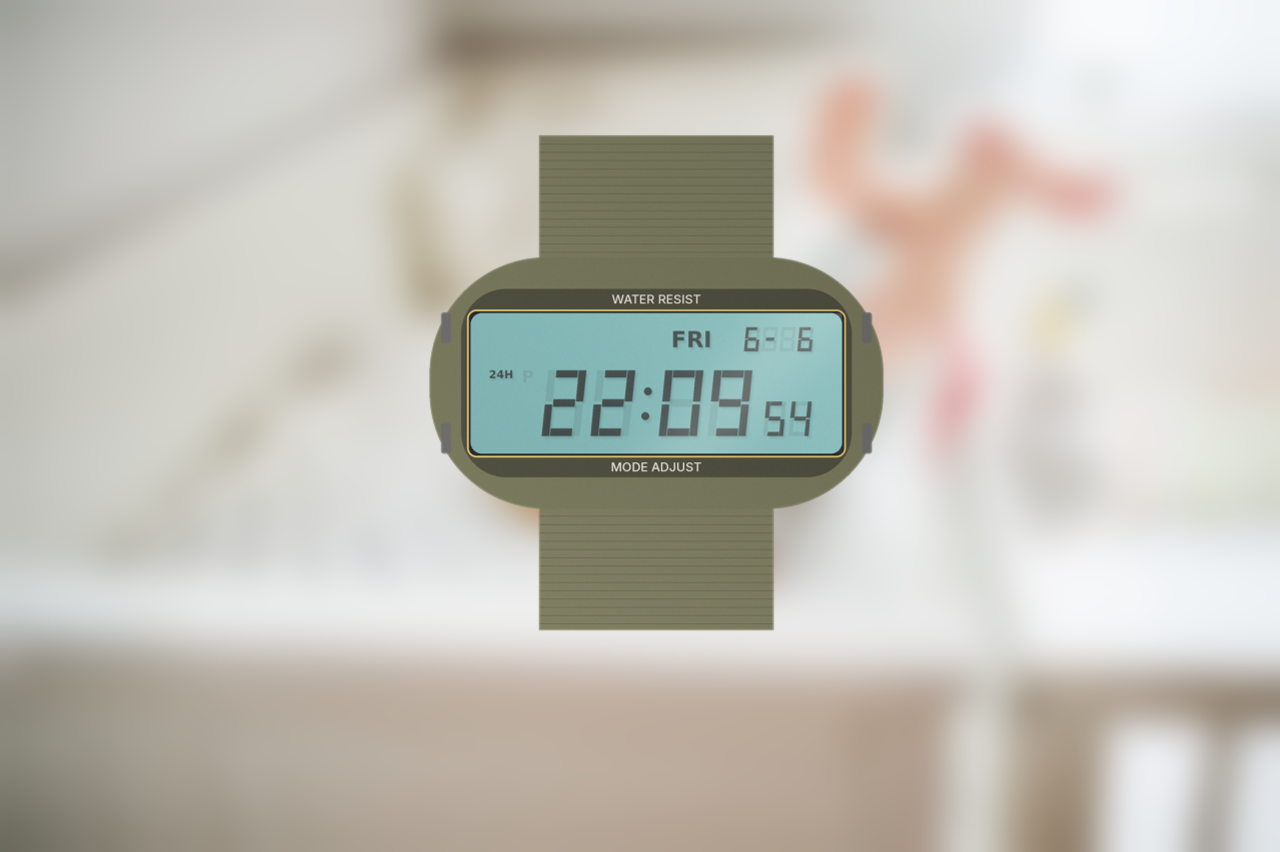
22.09.54
